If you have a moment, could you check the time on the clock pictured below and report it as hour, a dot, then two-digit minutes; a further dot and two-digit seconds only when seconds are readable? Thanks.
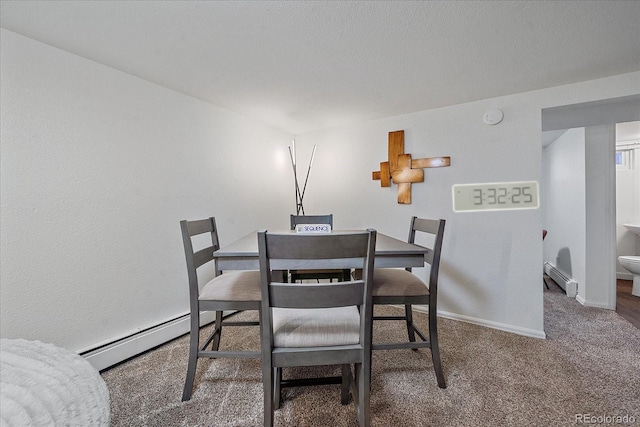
3.32.25
